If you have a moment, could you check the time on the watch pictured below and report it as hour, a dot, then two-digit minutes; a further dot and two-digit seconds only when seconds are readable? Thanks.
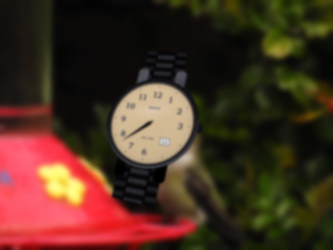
7.38
